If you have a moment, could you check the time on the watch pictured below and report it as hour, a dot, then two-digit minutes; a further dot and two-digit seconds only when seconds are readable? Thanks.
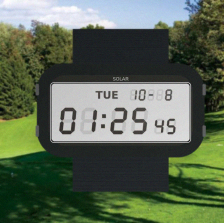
1.25.45
